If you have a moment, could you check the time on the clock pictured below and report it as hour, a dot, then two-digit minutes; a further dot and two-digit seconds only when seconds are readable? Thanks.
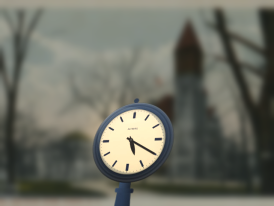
5.20
